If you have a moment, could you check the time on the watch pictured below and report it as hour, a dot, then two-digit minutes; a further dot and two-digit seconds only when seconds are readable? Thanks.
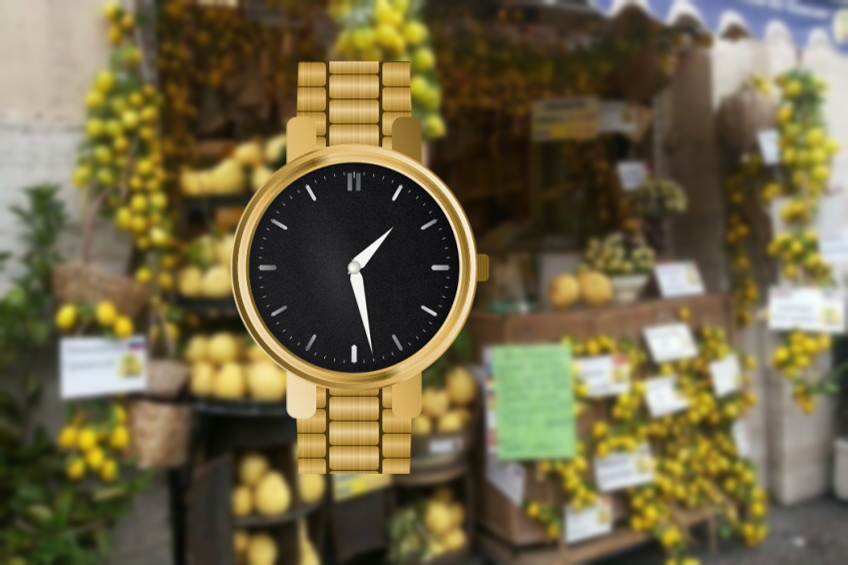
1.28
